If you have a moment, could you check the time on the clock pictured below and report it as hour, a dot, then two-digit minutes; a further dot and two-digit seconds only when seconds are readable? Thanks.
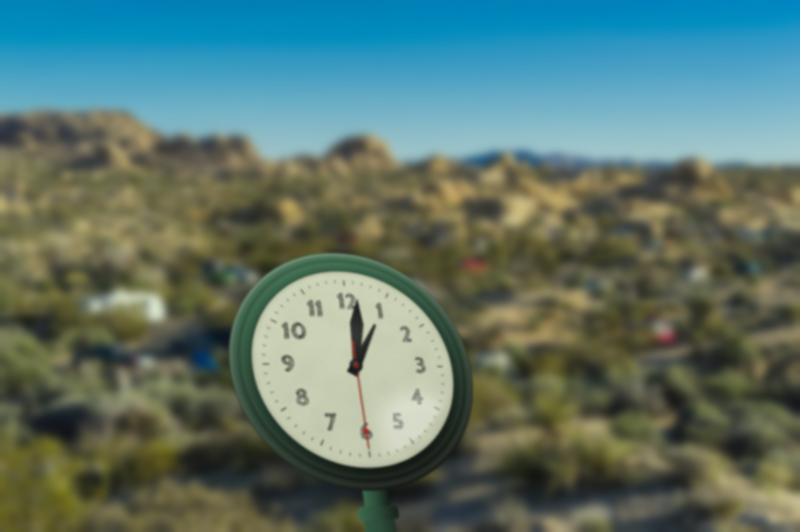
1.01.30
